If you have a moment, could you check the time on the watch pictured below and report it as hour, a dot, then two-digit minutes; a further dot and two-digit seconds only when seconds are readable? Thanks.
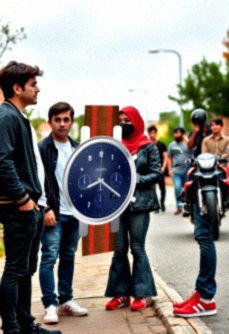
8.21
